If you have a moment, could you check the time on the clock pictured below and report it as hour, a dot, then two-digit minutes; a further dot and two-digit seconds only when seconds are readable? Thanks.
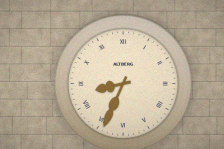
8.34
